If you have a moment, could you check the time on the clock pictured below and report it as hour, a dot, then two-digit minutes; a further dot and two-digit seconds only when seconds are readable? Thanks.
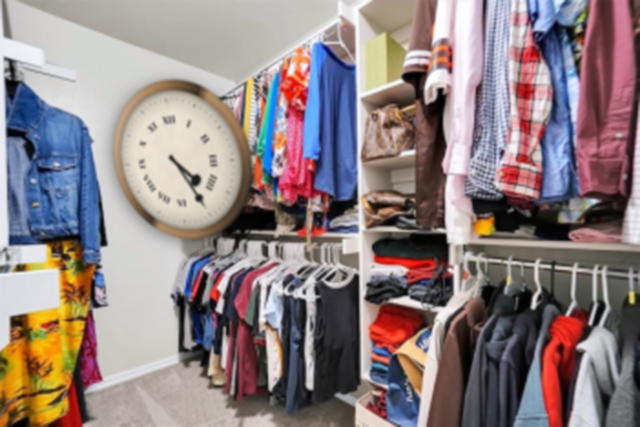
4.25
